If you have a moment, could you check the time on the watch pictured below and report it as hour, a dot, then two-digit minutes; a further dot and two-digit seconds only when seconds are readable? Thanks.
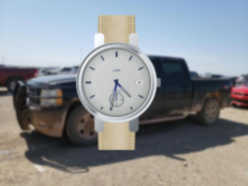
4.32
